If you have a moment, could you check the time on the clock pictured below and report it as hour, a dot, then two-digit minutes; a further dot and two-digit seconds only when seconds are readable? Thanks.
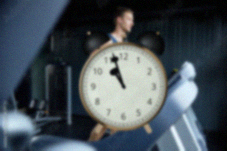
10.57
